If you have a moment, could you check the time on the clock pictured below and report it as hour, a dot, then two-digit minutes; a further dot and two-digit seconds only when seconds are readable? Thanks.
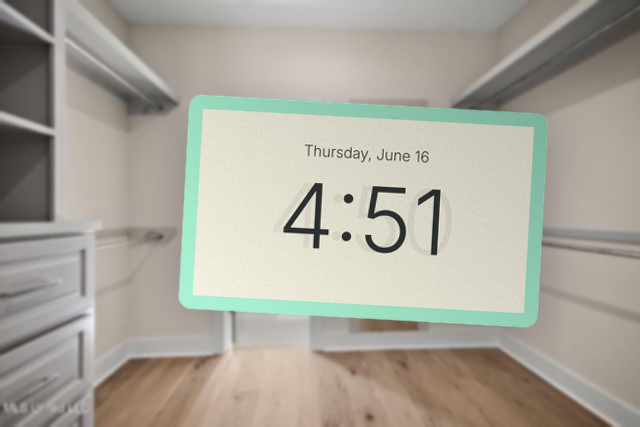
4.51
